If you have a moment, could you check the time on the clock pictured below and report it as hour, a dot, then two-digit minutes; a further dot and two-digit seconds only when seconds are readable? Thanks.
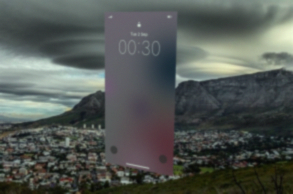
0.30
